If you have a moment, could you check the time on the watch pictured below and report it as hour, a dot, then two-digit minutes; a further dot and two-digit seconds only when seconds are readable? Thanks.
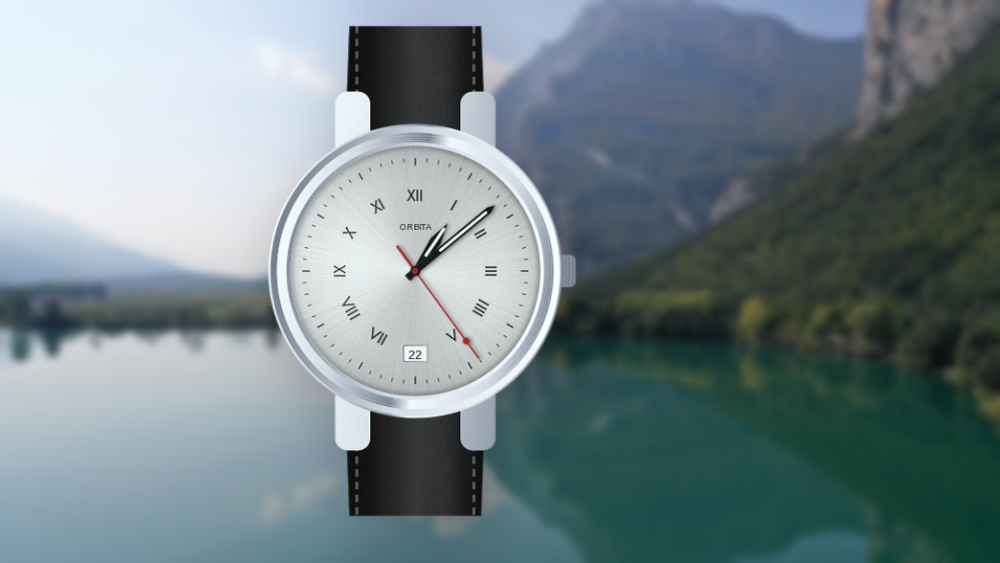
1.08.24
